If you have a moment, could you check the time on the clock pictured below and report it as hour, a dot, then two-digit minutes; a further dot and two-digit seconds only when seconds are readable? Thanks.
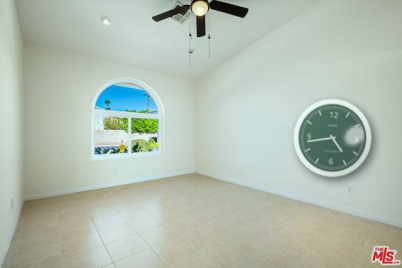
4.43
